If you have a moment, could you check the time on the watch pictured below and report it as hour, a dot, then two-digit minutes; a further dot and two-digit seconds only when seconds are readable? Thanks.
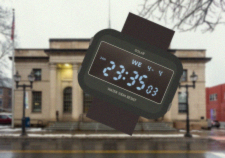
23.35.03
